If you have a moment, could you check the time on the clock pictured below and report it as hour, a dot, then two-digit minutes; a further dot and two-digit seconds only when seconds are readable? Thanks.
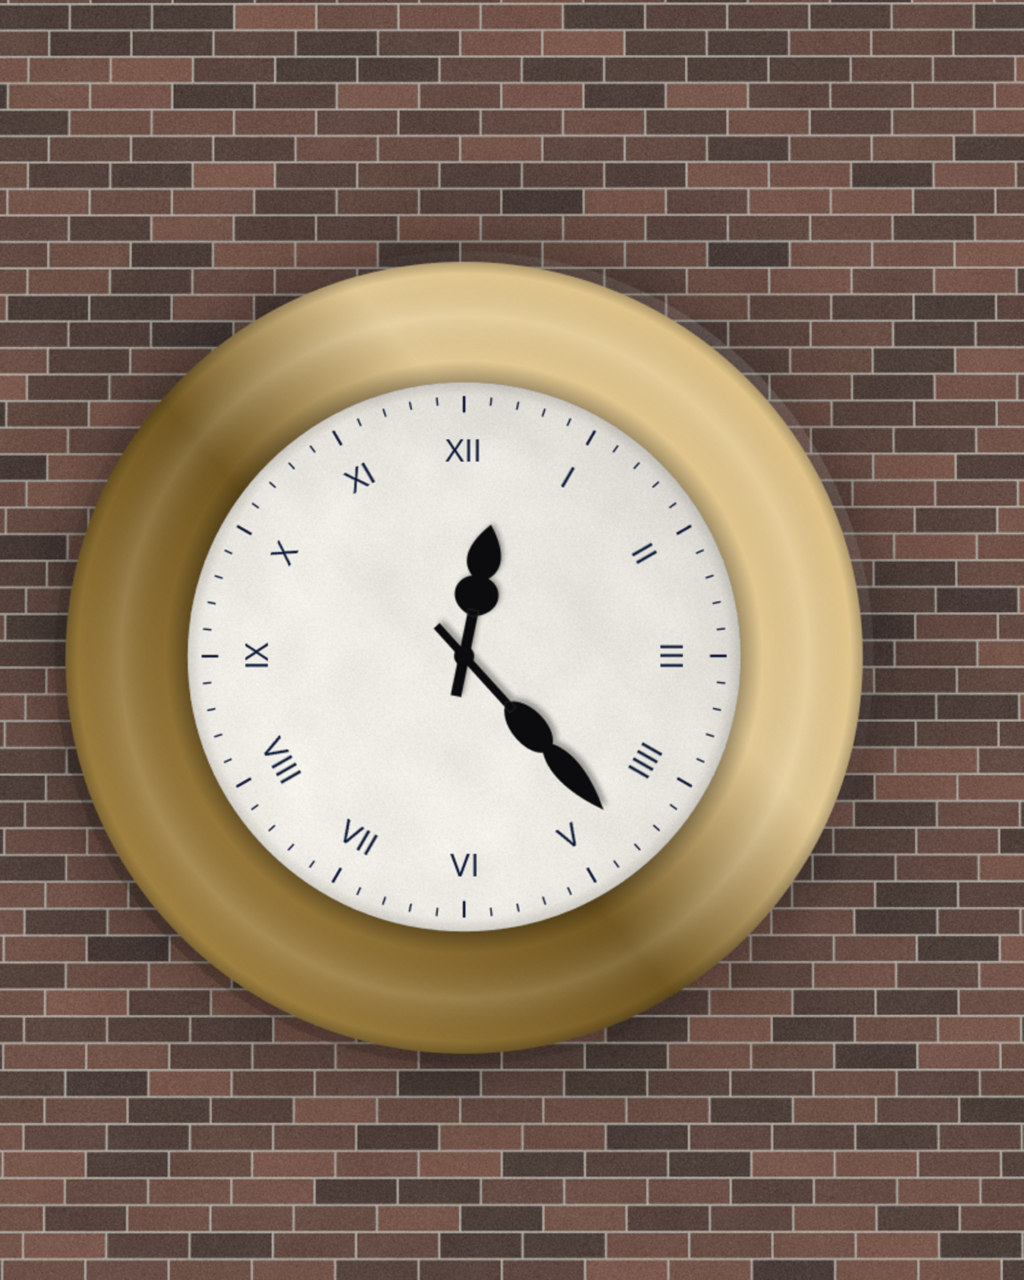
12.23
